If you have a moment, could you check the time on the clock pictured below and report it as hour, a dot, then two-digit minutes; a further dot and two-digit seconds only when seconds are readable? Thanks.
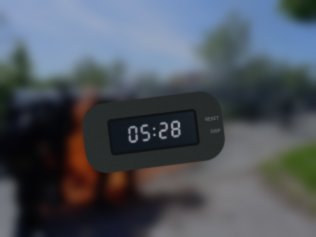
5.28
